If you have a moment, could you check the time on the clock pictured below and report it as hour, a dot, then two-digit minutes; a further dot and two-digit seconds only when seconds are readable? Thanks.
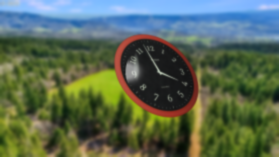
3.58
